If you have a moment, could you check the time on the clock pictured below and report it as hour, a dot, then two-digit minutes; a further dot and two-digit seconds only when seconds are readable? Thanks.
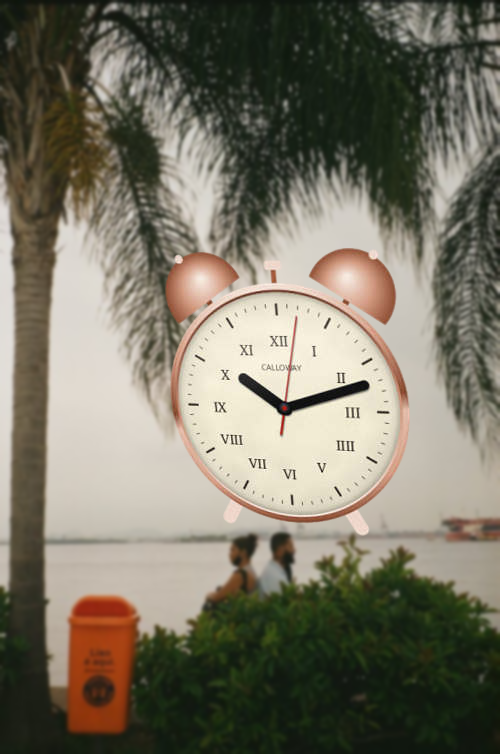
10.12.02
